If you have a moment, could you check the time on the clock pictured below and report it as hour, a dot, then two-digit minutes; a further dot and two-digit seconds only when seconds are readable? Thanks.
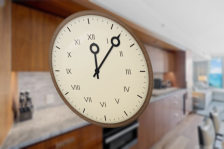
12.07
